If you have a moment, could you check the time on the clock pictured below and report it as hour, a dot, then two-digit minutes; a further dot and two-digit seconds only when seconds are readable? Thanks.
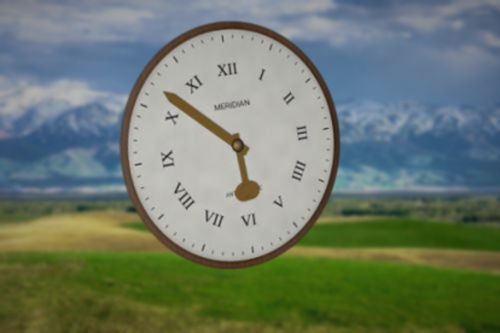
5.52
